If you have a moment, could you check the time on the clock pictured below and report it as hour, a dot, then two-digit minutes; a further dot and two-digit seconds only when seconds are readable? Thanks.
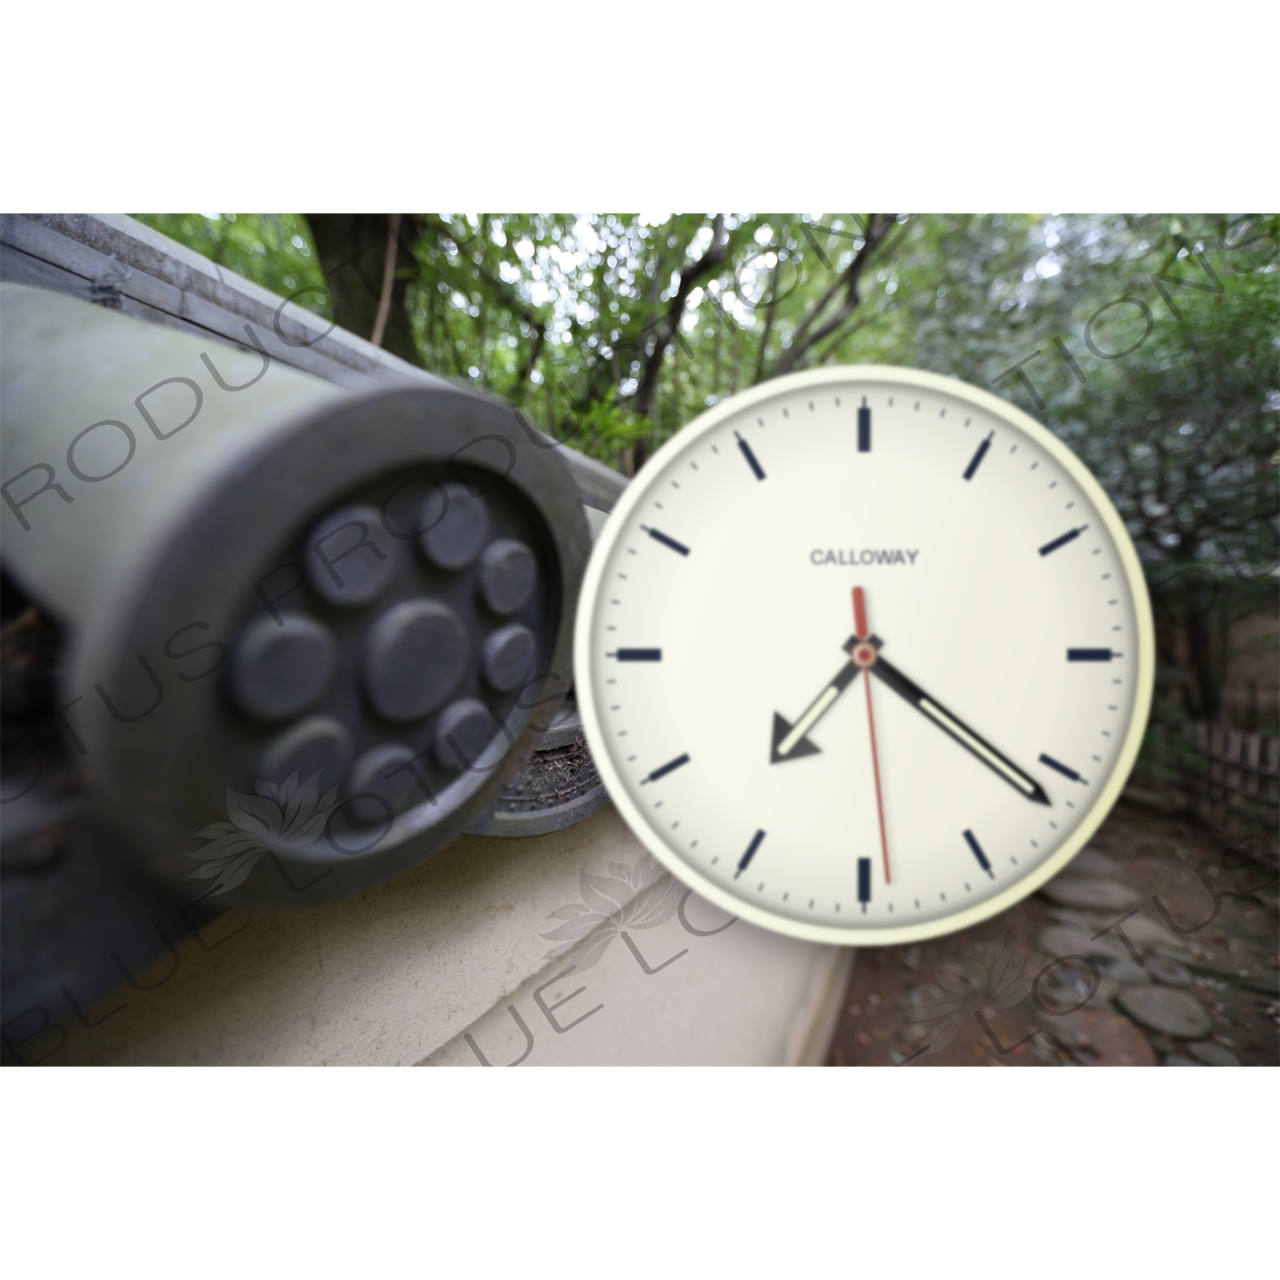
7.21.29
